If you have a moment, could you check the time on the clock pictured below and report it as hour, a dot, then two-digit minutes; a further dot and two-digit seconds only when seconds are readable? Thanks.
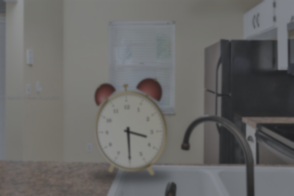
3.30
